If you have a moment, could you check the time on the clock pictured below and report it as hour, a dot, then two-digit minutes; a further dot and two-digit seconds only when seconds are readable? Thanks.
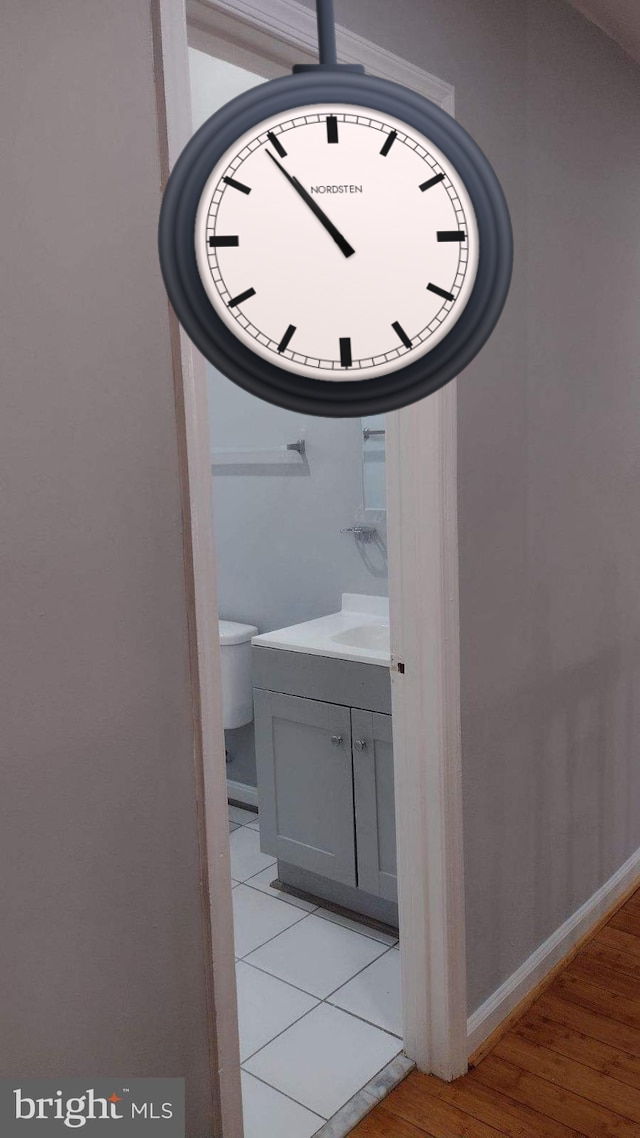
10.54
